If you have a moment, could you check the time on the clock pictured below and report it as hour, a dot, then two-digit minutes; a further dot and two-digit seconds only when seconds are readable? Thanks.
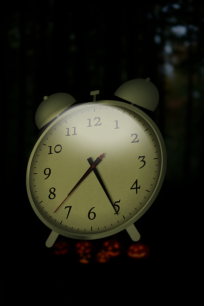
7.25.37
